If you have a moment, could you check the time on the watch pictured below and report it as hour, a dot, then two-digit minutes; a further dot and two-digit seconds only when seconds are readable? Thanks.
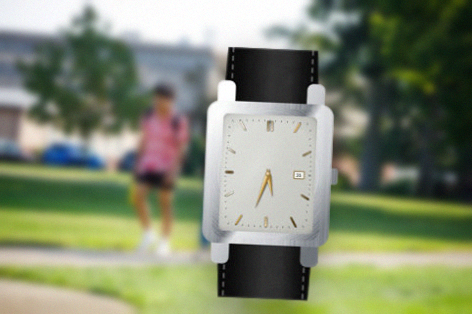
5.33
